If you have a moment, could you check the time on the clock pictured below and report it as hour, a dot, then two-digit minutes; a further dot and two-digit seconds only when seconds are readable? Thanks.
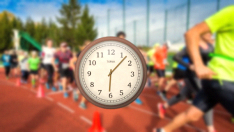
6.07
